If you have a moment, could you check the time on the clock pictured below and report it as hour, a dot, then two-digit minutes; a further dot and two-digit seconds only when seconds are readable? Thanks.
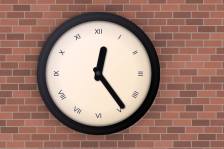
12.24
